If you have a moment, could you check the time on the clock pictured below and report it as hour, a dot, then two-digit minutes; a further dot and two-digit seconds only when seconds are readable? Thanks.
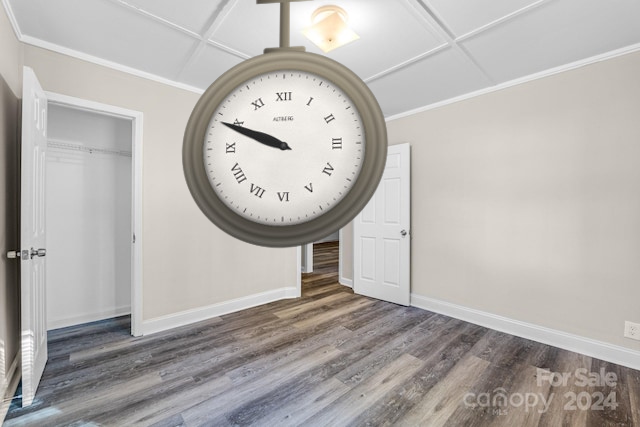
9.49
